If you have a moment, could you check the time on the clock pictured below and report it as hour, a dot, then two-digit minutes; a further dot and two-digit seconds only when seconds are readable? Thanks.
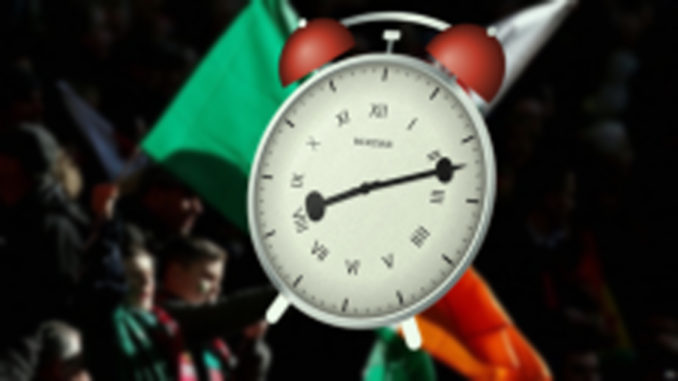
8.12
